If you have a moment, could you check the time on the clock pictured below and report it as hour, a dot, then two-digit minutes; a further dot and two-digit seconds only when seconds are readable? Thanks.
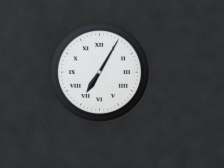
7.05
